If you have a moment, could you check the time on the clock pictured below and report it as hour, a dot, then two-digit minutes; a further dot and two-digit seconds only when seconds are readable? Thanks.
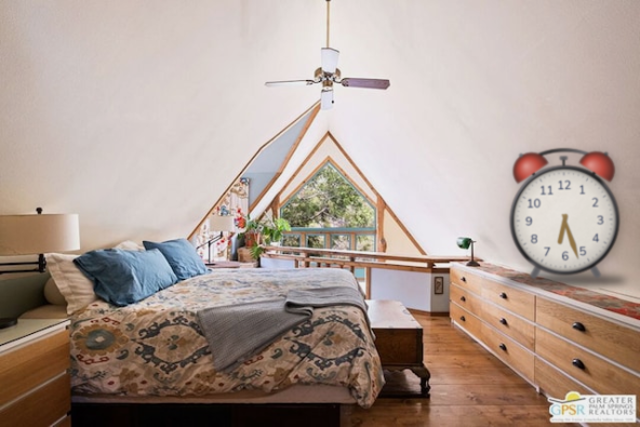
6.27
